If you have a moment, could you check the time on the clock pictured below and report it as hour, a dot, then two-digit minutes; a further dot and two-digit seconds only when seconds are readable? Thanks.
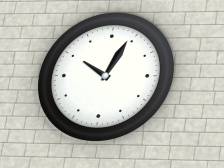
10.04
